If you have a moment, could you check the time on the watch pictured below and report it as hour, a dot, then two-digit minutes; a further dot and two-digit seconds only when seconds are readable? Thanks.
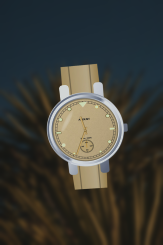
11.34
